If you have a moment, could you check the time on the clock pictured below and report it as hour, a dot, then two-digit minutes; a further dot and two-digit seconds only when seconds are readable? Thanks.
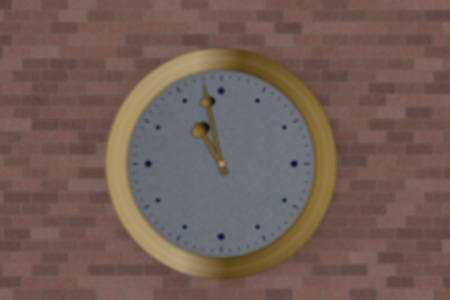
10.58
